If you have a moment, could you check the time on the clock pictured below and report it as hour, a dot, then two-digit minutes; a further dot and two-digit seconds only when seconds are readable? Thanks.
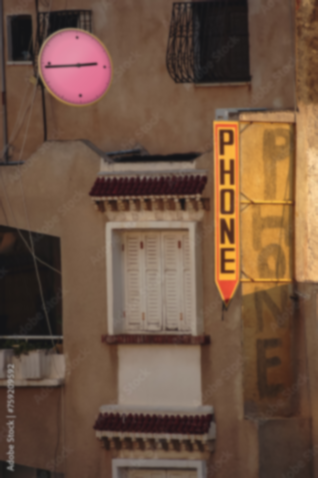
2.44
